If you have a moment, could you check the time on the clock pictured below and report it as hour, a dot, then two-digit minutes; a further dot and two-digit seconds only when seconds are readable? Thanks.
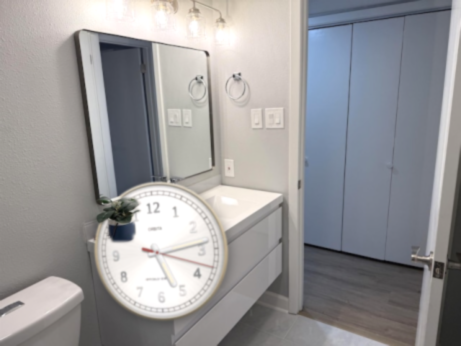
5.13.18
